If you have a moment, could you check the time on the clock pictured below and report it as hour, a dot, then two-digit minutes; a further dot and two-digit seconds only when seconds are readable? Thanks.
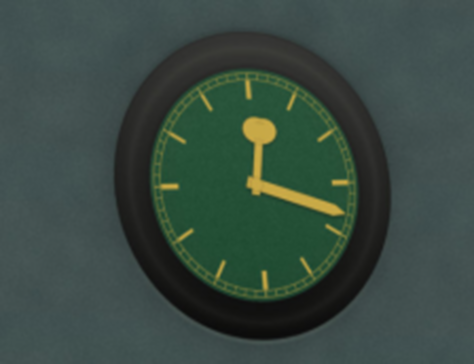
12.18
